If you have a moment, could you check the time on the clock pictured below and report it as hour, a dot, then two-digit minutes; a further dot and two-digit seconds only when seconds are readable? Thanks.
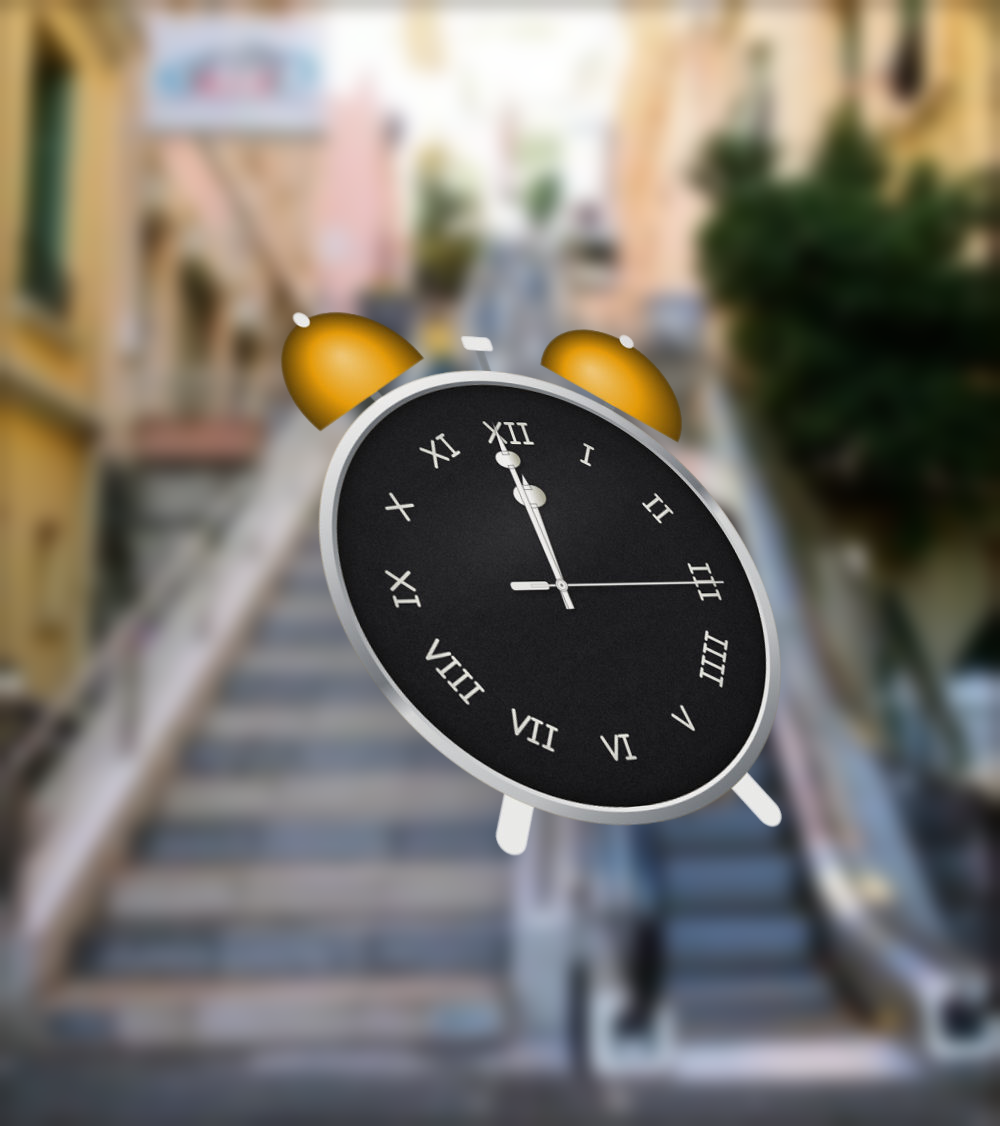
11.59.15
